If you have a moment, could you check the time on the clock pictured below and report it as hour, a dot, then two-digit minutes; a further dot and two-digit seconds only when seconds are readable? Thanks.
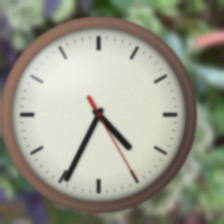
4.34.25
